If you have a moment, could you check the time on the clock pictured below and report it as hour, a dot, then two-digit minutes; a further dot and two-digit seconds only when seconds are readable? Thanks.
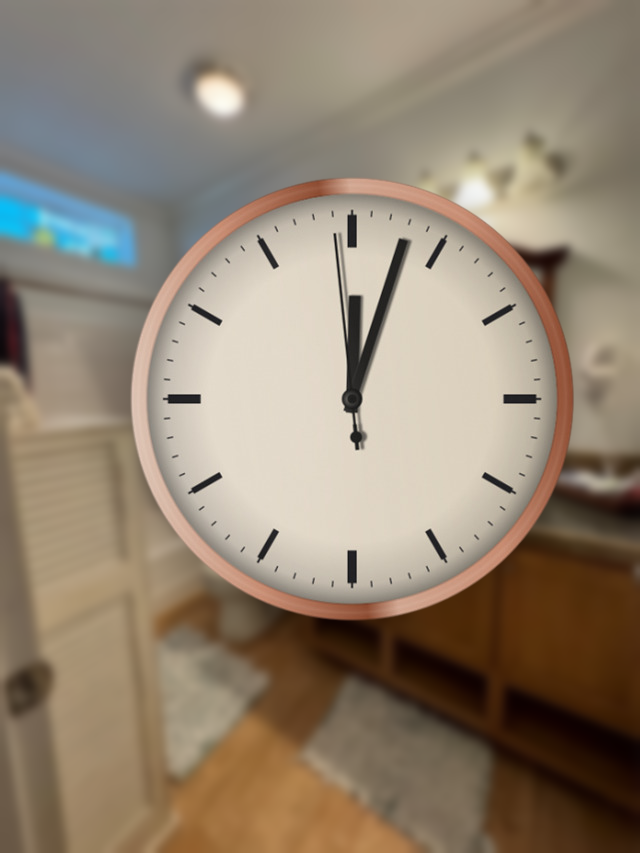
12.02.59
